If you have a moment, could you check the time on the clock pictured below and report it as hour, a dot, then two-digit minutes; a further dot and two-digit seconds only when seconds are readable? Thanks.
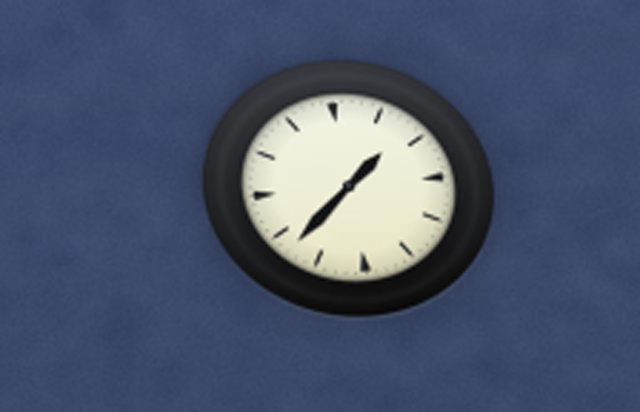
1.38
